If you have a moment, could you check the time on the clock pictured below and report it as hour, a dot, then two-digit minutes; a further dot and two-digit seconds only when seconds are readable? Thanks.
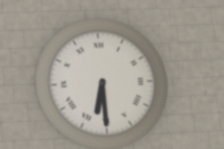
6.30
